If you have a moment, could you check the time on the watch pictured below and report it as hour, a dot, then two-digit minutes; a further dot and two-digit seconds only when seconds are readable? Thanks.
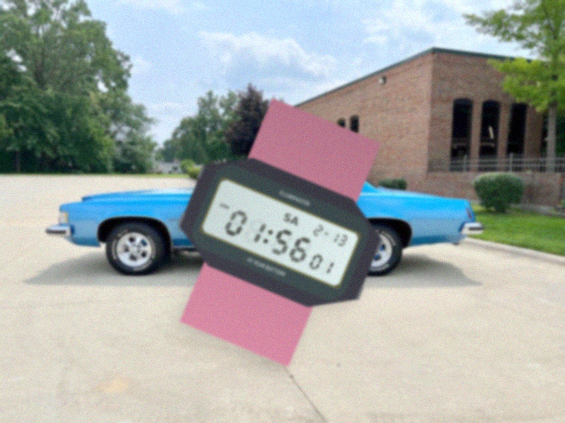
1.56.01
